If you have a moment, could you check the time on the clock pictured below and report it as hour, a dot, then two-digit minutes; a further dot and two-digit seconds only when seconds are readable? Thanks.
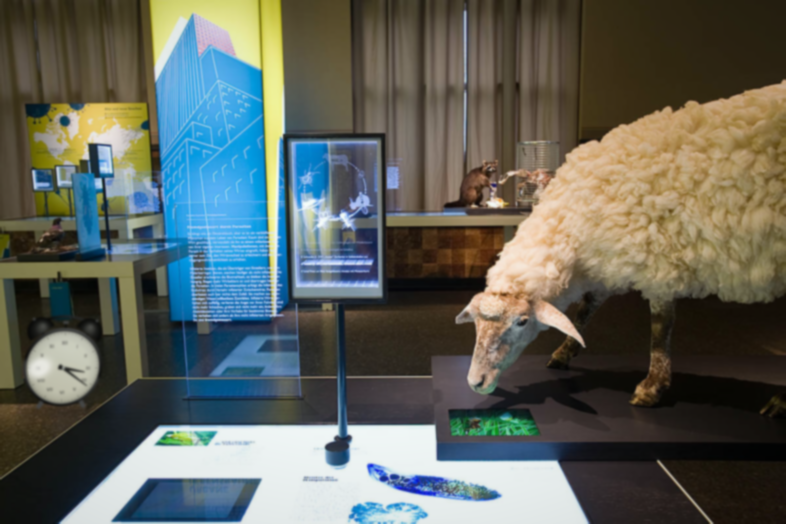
3.21
